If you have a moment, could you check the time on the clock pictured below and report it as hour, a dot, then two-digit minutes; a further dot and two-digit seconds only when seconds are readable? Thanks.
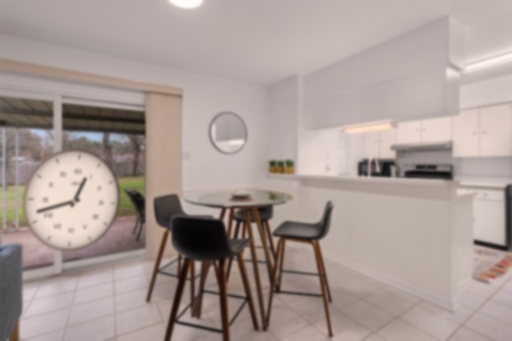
12.42
